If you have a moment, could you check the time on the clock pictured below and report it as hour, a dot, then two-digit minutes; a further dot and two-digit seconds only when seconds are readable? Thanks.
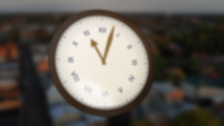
11.03
